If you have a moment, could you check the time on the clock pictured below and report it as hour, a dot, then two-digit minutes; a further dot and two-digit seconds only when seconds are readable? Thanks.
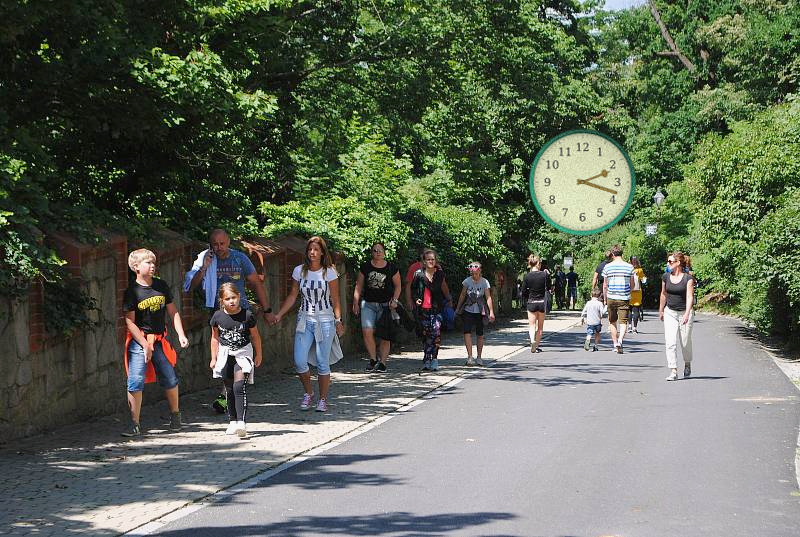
2.18
